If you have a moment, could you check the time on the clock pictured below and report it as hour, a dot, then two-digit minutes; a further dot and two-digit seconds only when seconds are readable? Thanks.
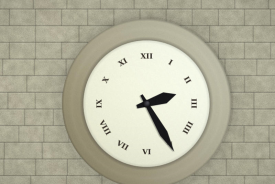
2.25
